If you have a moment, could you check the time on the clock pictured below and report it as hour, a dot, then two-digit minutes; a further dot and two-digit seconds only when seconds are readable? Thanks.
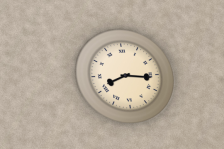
8.16
